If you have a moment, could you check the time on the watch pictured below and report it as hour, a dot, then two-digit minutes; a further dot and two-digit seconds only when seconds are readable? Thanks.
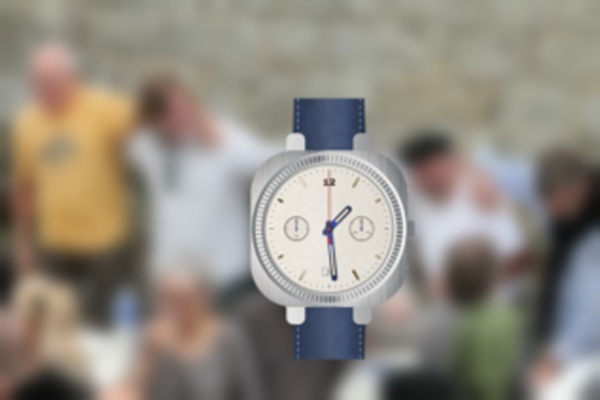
1.29
